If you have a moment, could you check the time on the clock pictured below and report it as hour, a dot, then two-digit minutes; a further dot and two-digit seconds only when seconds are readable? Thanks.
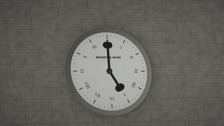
5.00
